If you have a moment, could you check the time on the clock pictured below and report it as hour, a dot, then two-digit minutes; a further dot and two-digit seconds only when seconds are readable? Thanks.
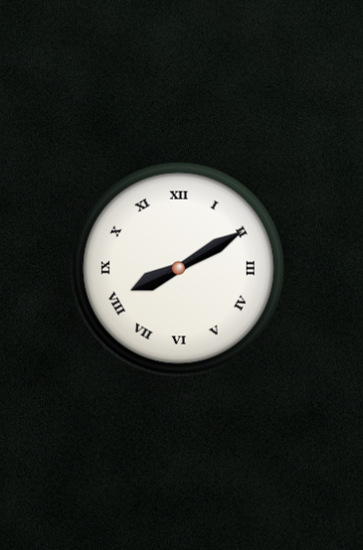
8.10
